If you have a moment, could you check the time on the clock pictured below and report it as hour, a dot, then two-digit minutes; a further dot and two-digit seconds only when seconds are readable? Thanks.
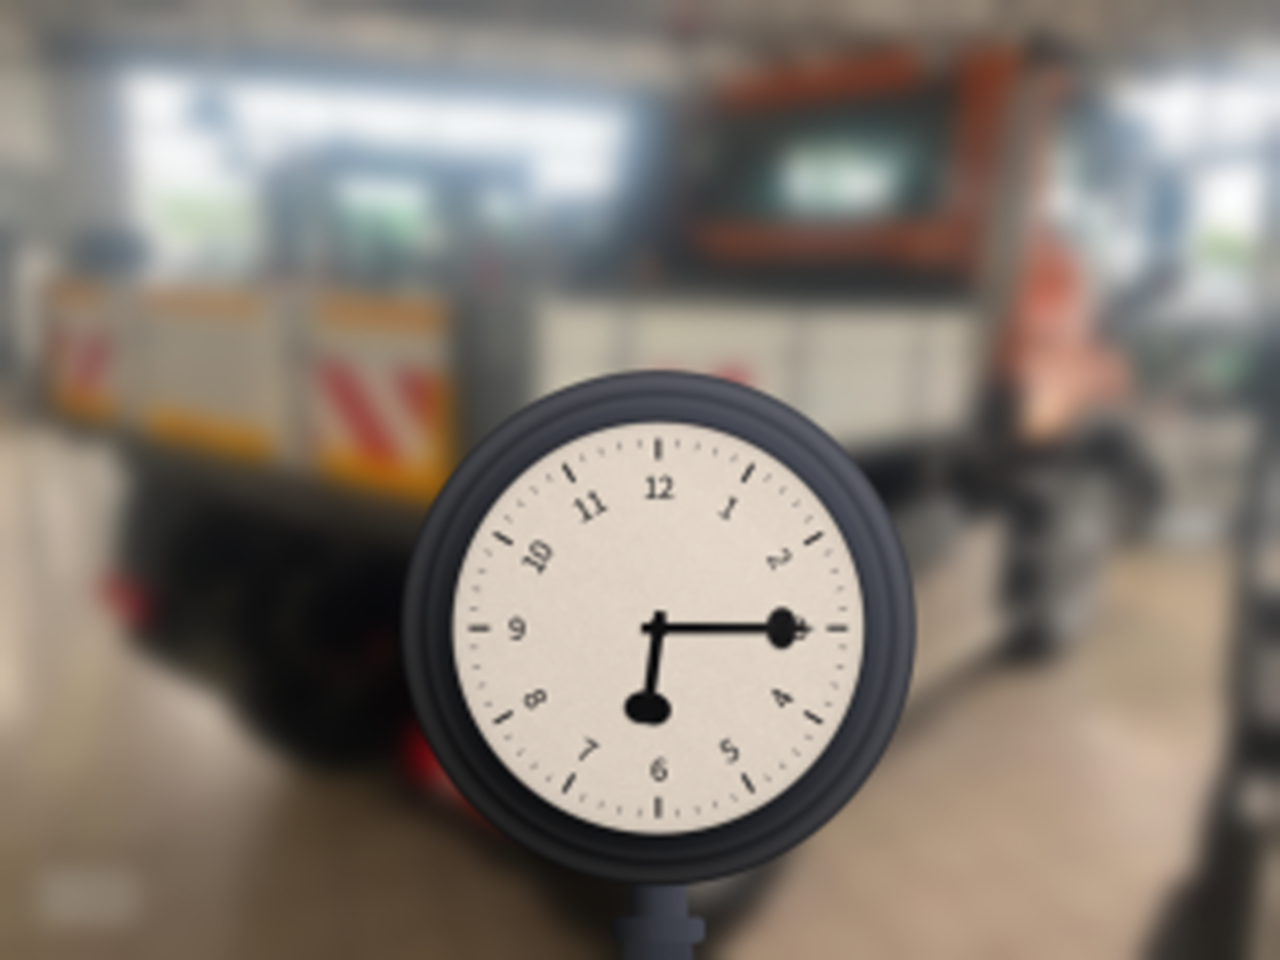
6.15
